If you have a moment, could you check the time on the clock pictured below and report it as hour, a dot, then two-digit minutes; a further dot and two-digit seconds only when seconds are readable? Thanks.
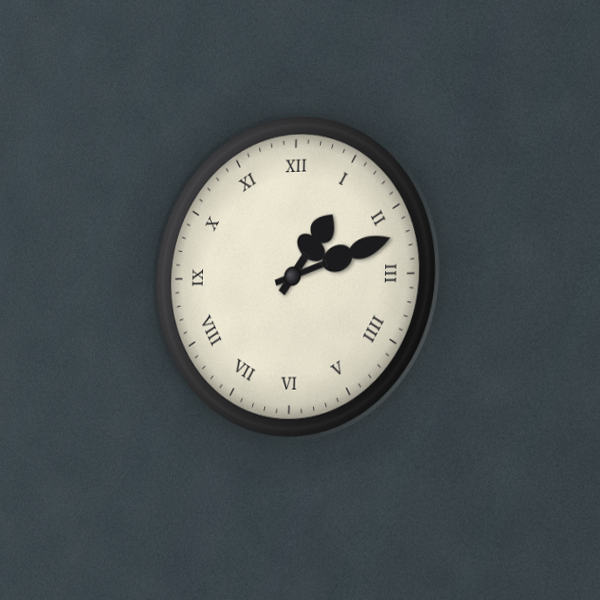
1.12
